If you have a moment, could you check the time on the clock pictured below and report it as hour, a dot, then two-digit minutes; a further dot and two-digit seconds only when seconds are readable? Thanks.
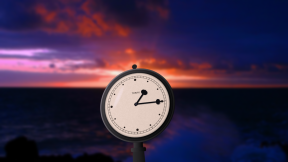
1.15
